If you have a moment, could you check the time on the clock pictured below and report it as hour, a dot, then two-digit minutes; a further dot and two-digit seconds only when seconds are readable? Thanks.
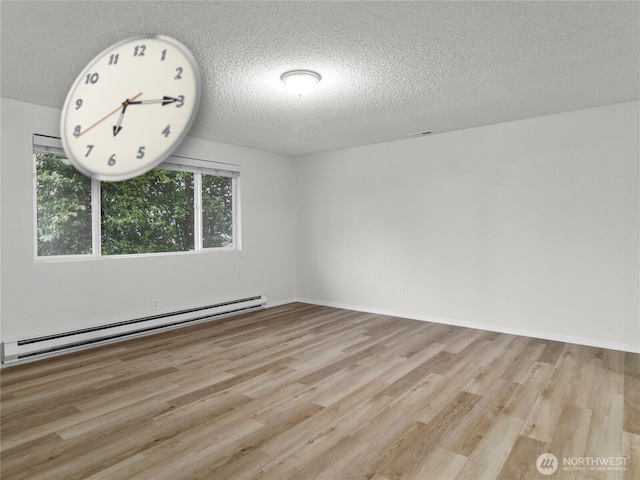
6.14.39
